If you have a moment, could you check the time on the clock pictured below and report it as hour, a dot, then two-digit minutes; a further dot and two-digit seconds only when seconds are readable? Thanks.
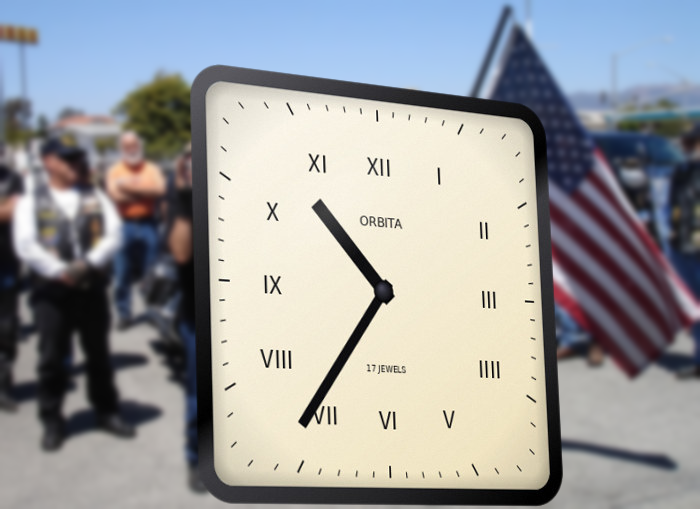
10.36
